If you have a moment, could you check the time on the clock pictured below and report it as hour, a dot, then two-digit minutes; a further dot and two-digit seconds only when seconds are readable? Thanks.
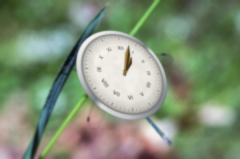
1.03
